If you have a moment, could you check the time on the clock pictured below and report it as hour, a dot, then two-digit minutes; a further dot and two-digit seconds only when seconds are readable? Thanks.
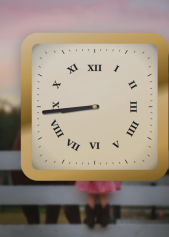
8.44
